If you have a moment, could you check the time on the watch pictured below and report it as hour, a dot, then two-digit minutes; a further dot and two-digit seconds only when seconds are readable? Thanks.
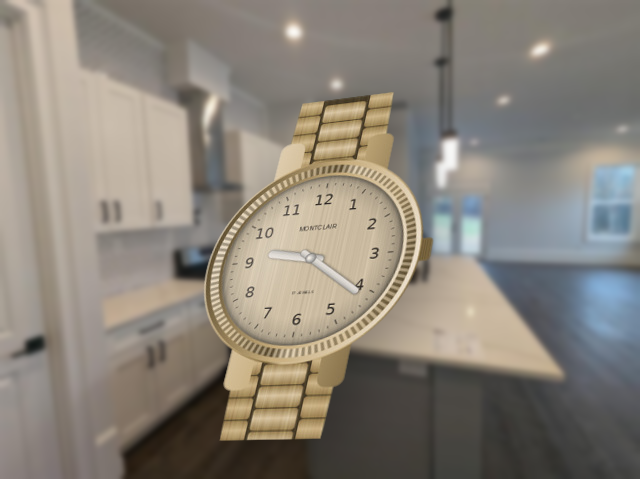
9.21
